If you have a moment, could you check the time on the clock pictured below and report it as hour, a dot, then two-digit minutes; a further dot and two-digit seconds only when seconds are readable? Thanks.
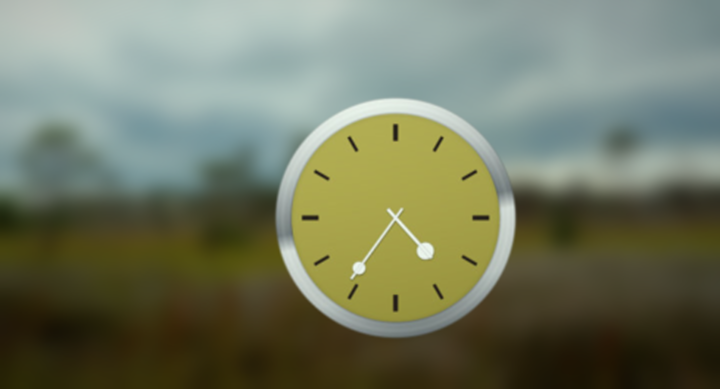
4.36
